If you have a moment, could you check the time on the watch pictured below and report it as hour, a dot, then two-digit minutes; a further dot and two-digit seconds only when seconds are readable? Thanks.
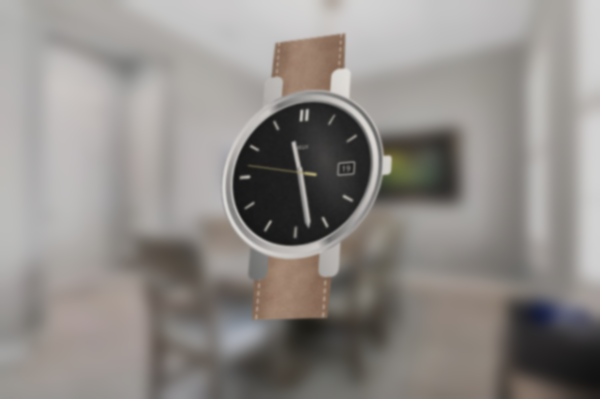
11.27.47
